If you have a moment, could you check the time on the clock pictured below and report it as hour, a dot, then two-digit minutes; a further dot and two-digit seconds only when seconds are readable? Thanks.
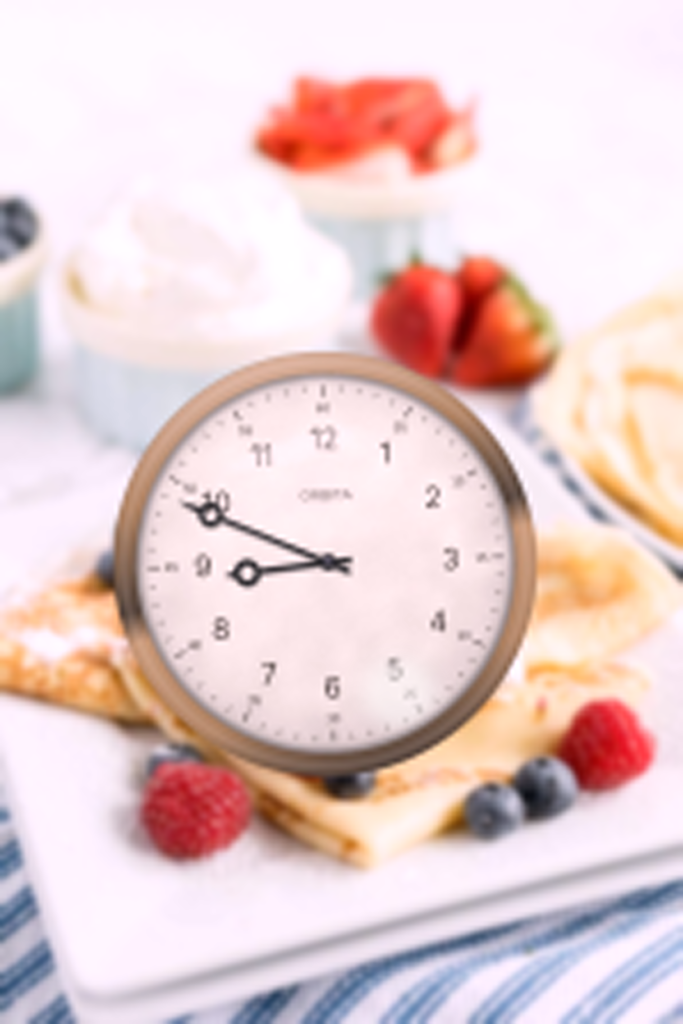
8.49
